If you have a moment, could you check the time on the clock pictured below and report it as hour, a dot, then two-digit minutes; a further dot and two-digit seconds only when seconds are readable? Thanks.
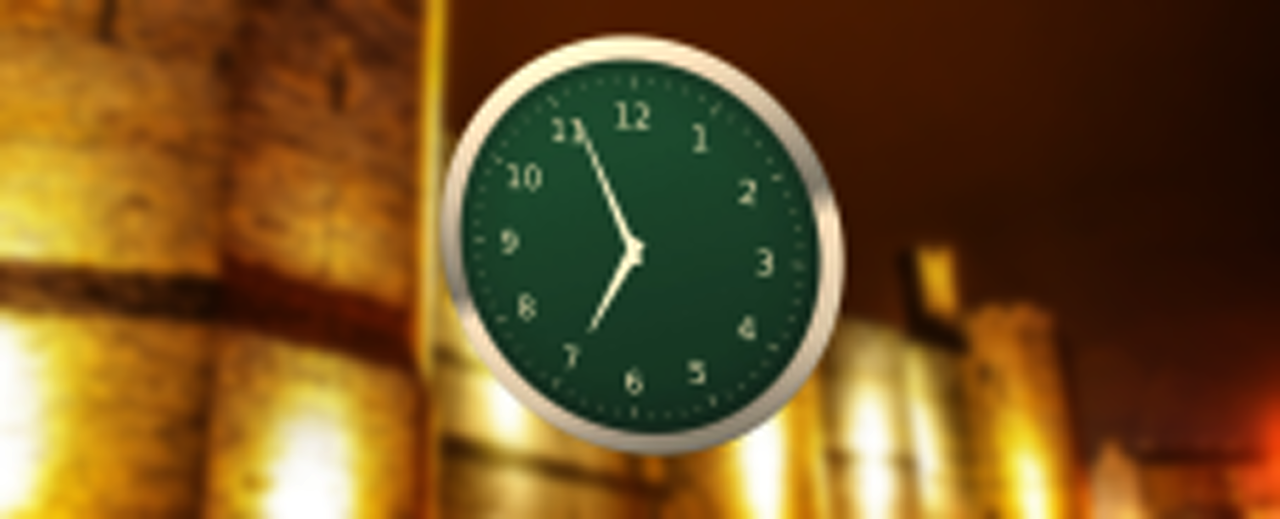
6.56
